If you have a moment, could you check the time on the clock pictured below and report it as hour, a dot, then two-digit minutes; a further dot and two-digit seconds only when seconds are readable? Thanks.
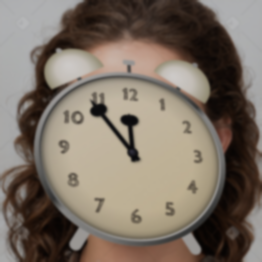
11.54
